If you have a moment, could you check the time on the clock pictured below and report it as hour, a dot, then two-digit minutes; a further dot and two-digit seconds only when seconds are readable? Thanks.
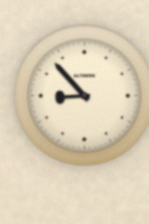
8.53
